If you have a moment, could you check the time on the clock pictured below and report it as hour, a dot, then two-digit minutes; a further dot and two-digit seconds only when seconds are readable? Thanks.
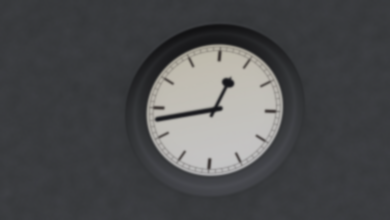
12.43
